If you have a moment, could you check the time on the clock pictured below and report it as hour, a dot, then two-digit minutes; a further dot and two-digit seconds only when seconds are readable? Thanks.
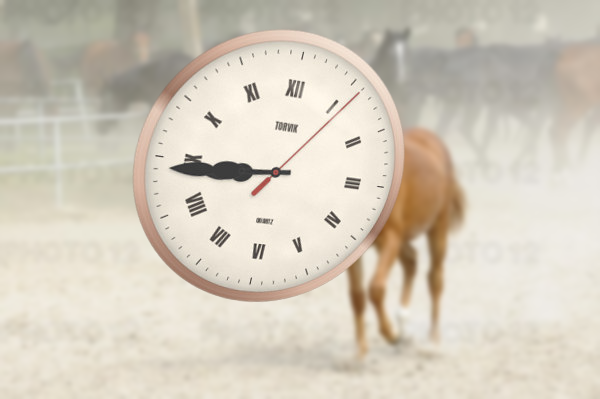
8.44.06
